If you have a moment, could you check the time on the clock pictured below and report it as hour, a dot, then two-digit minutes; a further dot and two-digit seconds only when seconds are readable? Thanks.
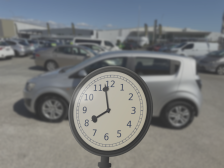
7.58
